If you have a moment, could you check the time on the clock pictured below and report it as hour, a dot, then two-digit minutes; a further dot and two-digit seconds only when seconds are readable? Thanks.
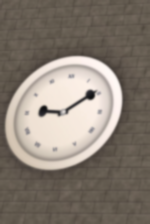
9.09
